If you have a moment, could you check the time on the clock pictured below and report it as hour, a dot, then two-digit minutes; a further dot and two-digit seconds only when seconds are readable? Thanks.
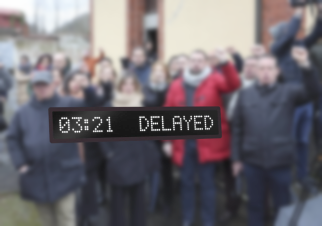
3.21
